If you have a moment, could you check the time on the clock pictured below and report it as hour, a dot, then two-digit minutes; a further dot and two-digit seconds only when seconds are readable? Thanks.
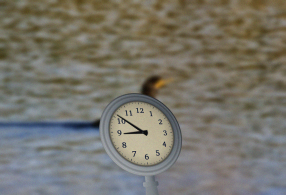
8.51
